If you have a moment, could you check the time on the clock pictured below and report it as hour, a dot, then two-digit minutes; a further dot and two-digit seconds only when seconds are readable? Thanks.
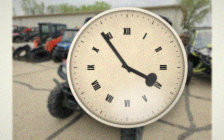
3.54
